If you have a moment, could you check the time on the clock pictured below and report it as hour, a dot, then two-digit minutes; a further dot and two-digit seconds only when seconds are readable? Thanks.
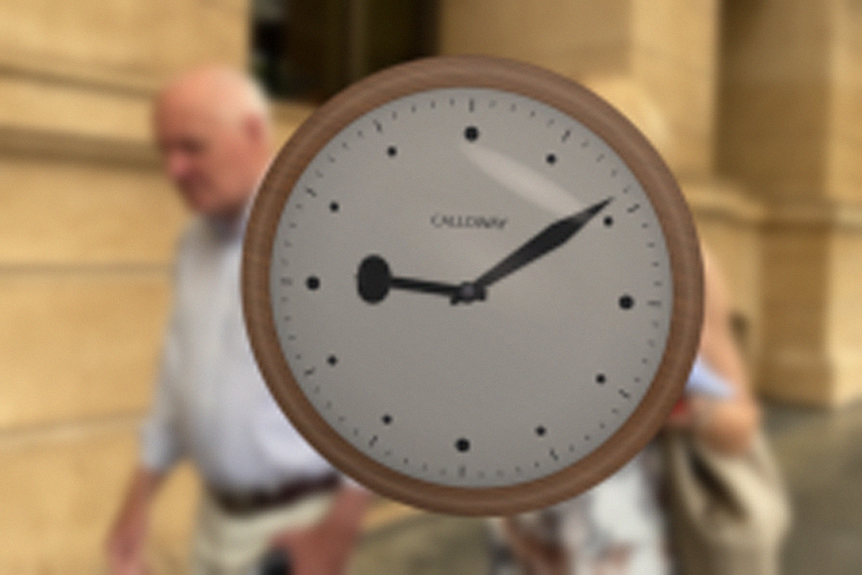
9.09
